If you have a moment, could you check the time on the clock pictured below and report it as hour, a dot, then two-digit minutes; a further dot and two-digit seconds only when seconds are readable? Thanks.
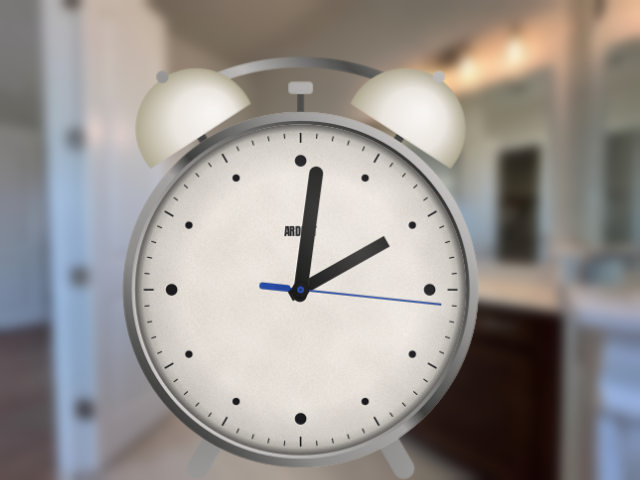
2.01.16
